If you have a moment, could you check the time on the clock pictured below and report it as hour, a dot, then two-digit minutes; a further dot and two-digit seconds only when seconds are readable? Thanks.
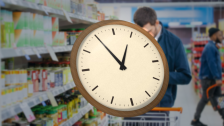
12.55
